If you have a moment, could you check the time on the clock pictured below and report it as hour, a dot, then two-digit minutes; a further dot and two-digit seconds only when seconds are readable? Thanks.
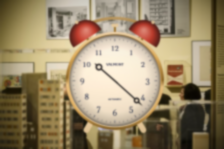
10.22
